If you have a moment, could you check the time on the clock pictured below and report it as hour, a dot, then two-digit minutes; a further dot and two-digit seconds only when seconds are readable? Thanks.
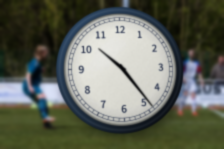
10.24
